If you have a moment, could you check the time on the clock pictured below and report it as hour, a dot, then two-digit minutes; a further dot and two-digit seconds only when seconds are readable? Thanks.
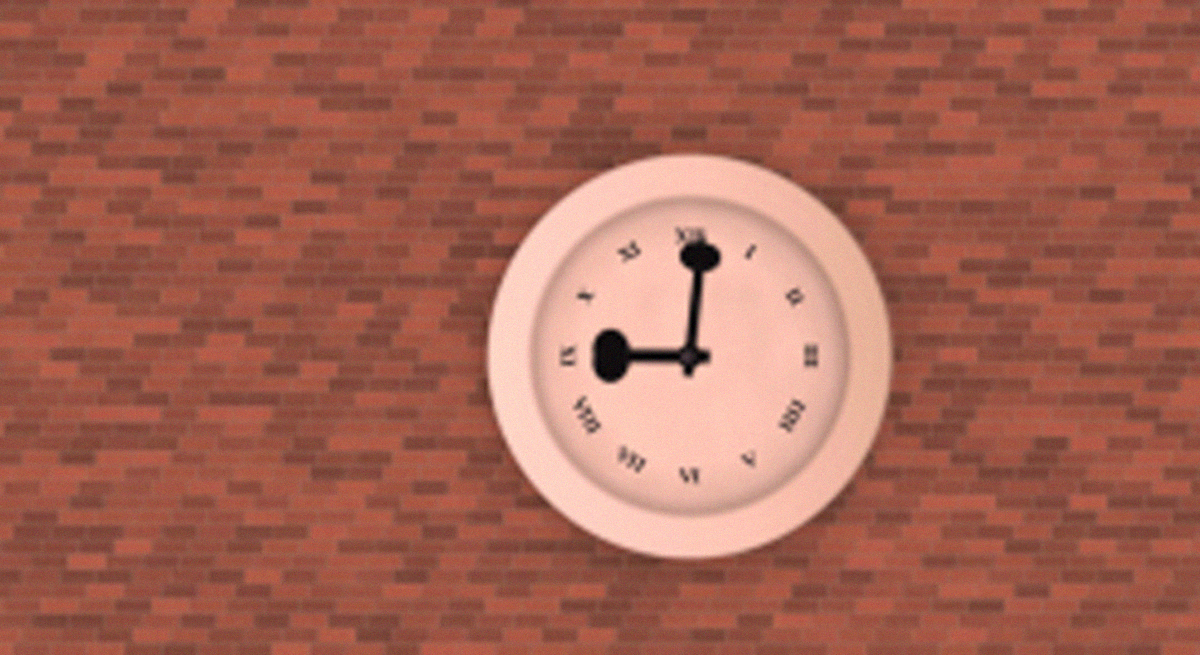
9.01
